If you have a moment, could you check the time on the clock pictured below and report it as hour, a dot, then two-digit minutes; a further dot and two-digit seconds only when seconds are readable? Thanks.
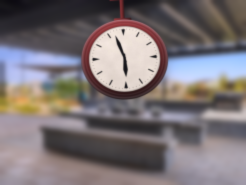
5.57
